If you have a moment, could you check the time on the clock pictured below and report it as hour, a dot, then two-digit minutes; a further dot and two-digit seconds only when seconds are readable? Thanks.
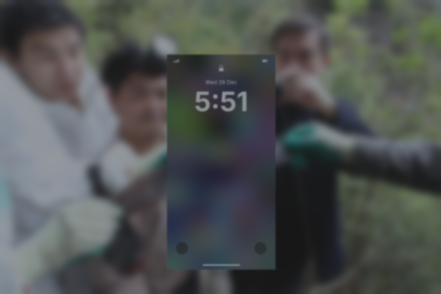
5.51
